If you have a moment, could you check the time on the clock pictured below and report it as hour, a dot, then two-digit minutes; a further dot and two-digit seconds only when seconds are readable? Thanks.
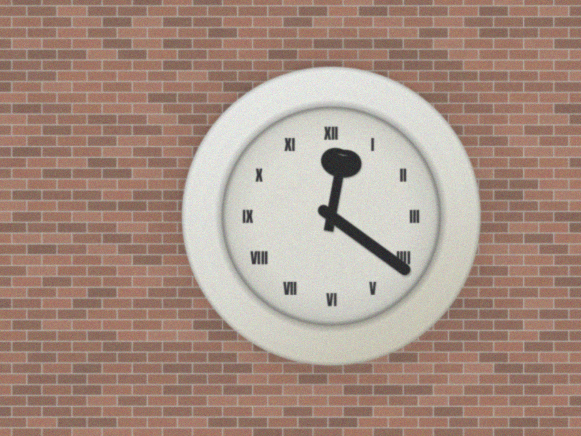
12.21
